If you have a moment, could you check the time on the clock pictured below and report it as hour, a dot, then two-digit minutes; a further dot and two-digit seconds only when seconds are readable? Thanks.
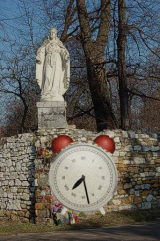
7.28
